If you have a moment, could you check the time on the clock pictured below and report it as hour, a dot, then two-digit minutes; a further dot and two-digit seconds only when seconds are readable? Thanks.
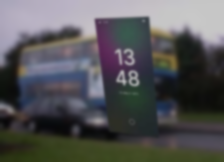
13.48
